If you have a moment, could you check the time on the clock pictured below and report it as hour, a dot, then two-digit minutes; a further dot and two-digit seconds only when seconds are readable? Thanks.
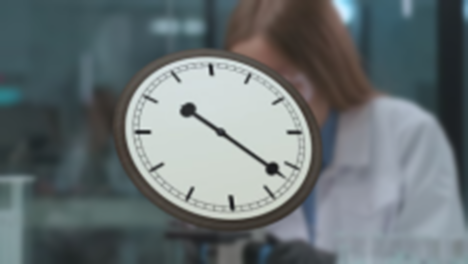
10.22
